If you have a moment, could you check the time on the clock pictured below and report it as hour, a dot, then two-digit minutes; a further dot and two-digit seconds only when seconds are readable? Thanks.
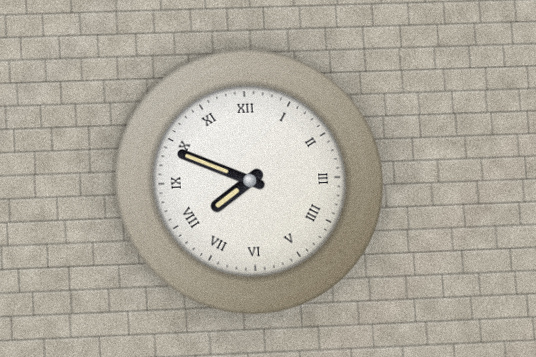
7.49
